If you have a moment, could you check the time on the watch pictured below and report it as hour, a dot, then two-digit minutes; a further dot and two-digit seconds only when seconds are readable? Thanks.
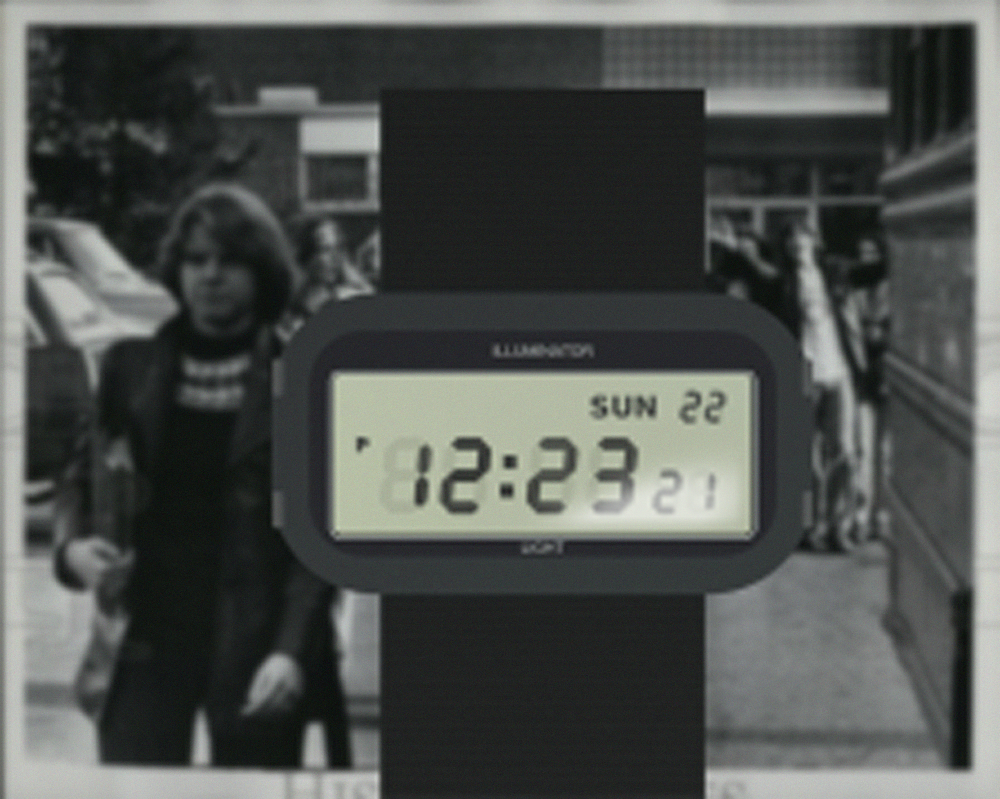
12.23.21
